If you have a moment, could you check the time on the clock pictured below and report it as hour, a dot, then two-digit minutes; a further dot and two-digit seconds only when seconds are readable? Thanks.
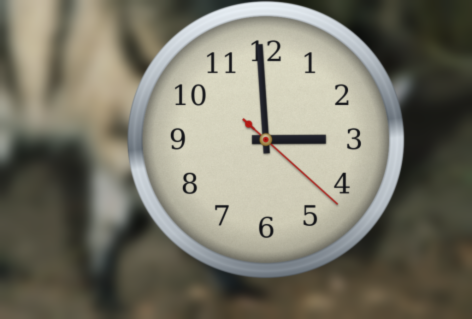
2.59.22
